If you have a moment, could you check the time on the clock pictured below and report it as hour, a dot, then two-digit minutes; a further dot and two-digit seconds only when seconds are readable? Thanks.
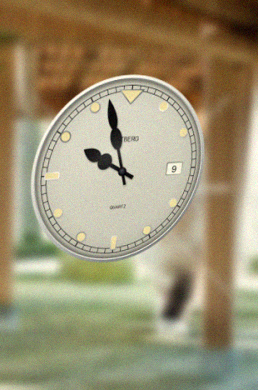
9.57
